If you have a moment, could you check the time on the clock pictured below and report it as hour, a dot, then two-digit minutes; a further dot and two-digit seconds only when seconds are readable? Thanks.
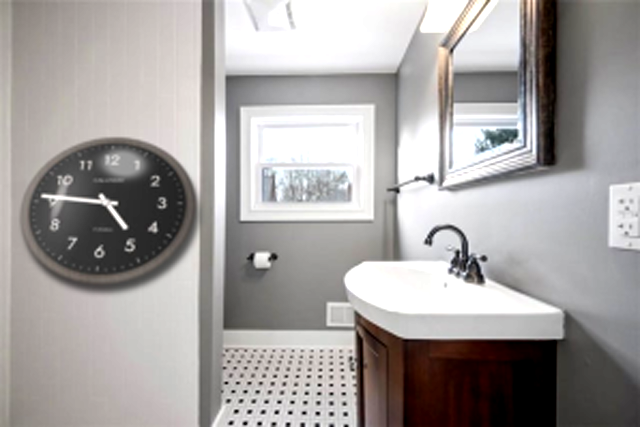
4.46
